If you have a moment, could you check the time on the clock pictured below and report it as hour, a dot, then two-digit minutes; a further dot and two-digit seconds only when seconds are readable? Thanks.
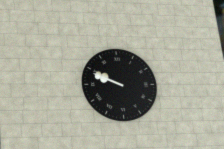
9.49
